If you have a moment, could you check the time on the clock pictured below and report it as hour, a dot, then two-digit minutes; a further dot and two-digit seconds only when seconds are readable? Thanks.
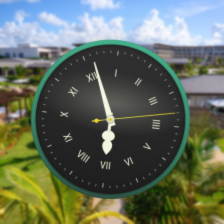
7.01.18
